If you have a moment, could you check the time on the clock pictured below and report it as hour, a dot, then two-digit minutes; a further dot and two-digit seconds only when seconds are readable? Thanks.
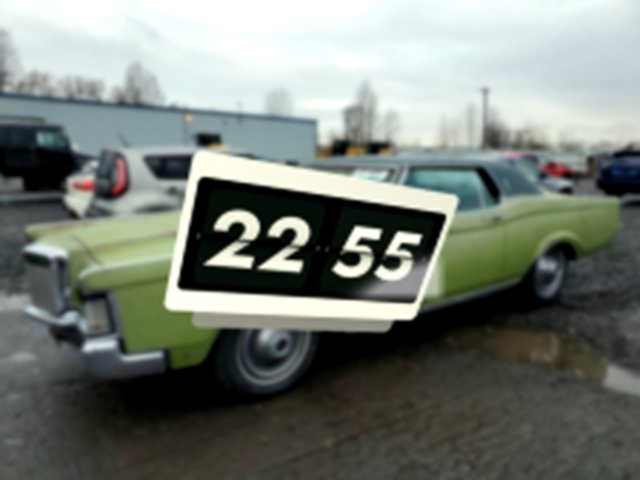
22.55
